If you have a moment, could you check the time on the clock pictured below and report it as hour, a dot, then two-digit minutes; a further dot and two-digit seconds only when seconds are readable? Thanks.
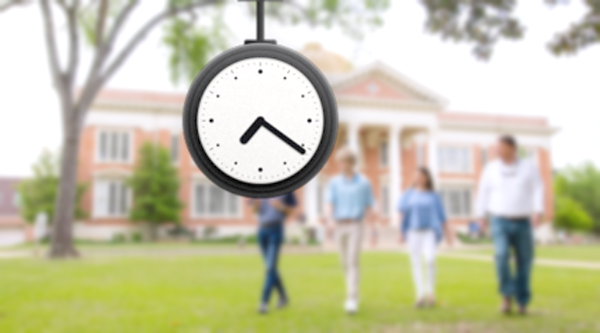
7.21
